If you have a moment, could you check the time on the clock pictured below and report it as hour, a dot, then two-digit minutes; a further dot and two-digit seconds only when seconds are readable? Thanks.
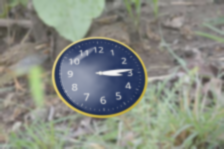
3.14
